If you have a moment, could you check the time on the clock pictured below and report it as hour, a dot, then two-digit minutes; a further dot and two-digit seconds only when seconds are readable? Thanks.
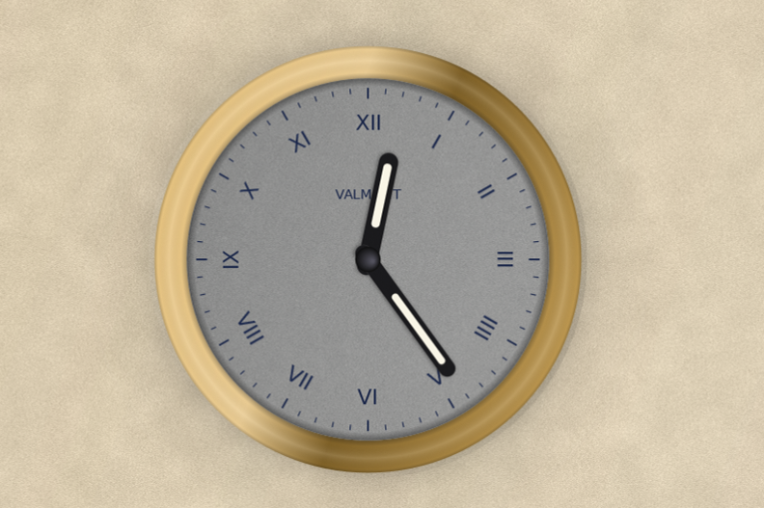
12.24
